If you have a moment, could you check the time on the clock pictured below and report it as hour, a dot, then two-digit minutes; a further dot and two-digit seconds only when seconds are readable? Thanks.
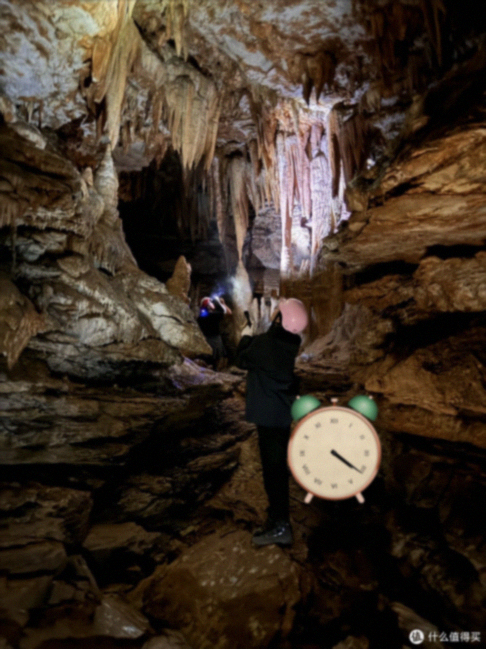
4.21
